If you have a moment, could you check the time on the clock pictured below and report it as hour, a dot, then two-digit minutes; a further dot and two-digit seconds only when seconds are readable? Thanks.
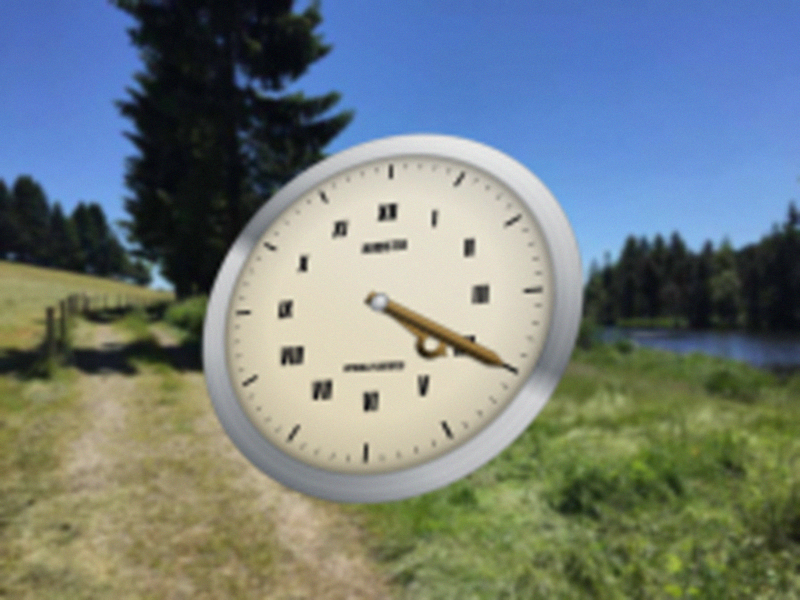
4.20
